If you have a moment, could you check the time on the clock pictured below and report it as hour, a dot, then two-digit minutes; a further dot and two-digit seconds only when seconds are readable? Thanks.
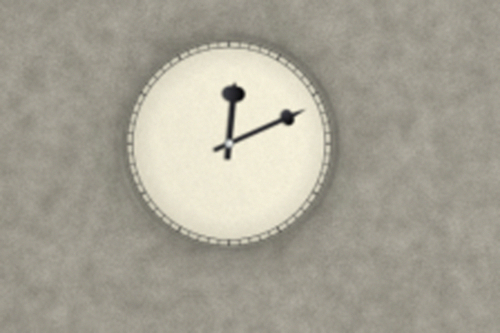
12.11
